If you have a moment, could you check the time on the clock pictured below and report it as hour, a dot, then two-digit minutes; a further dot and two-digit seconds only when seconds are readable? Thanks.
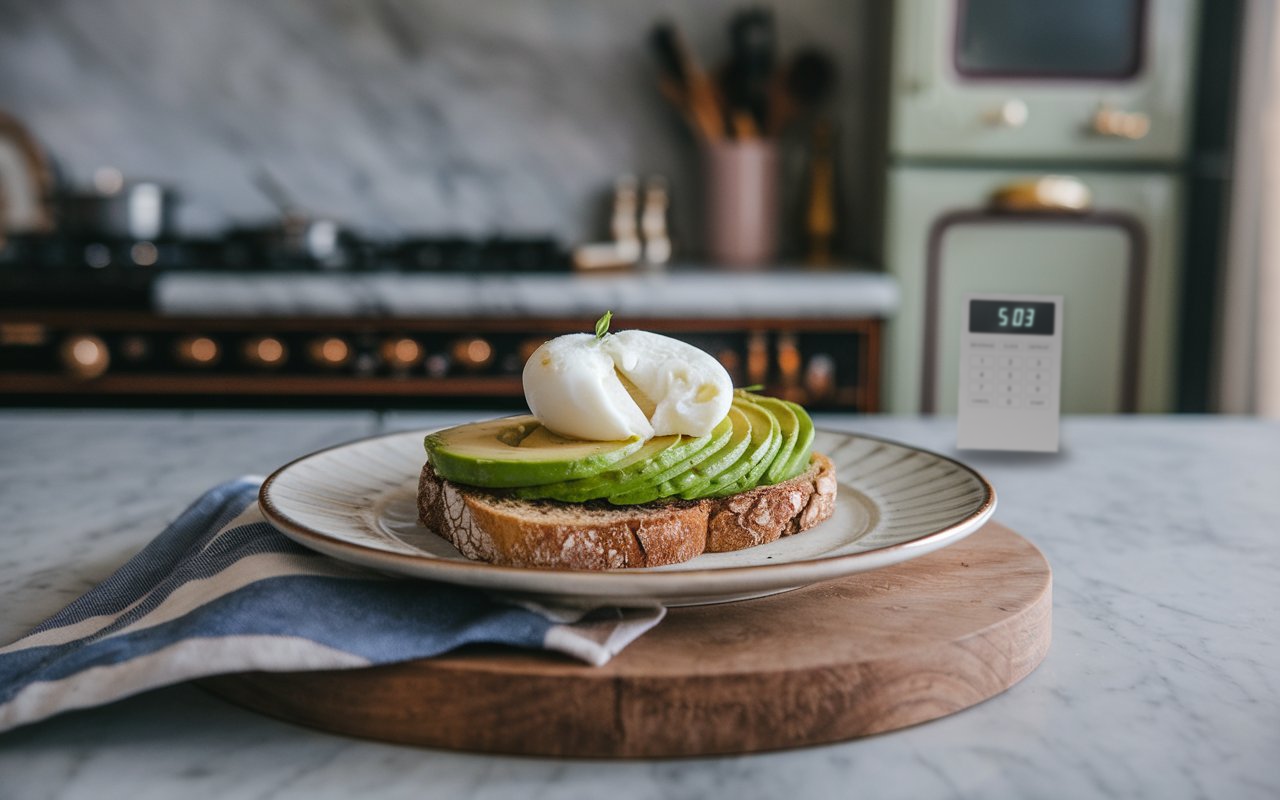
5.03
